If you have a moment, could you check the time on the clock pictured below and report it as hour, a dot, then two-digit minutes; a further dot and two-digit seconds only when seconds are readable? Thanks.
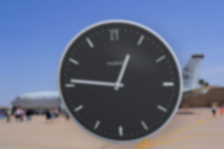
12.46
